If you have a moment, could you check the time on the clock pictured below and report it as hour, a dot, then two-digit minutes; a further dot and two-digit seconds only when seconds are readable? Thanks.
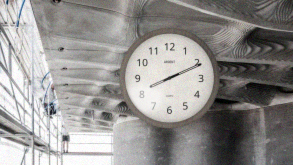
8.11
